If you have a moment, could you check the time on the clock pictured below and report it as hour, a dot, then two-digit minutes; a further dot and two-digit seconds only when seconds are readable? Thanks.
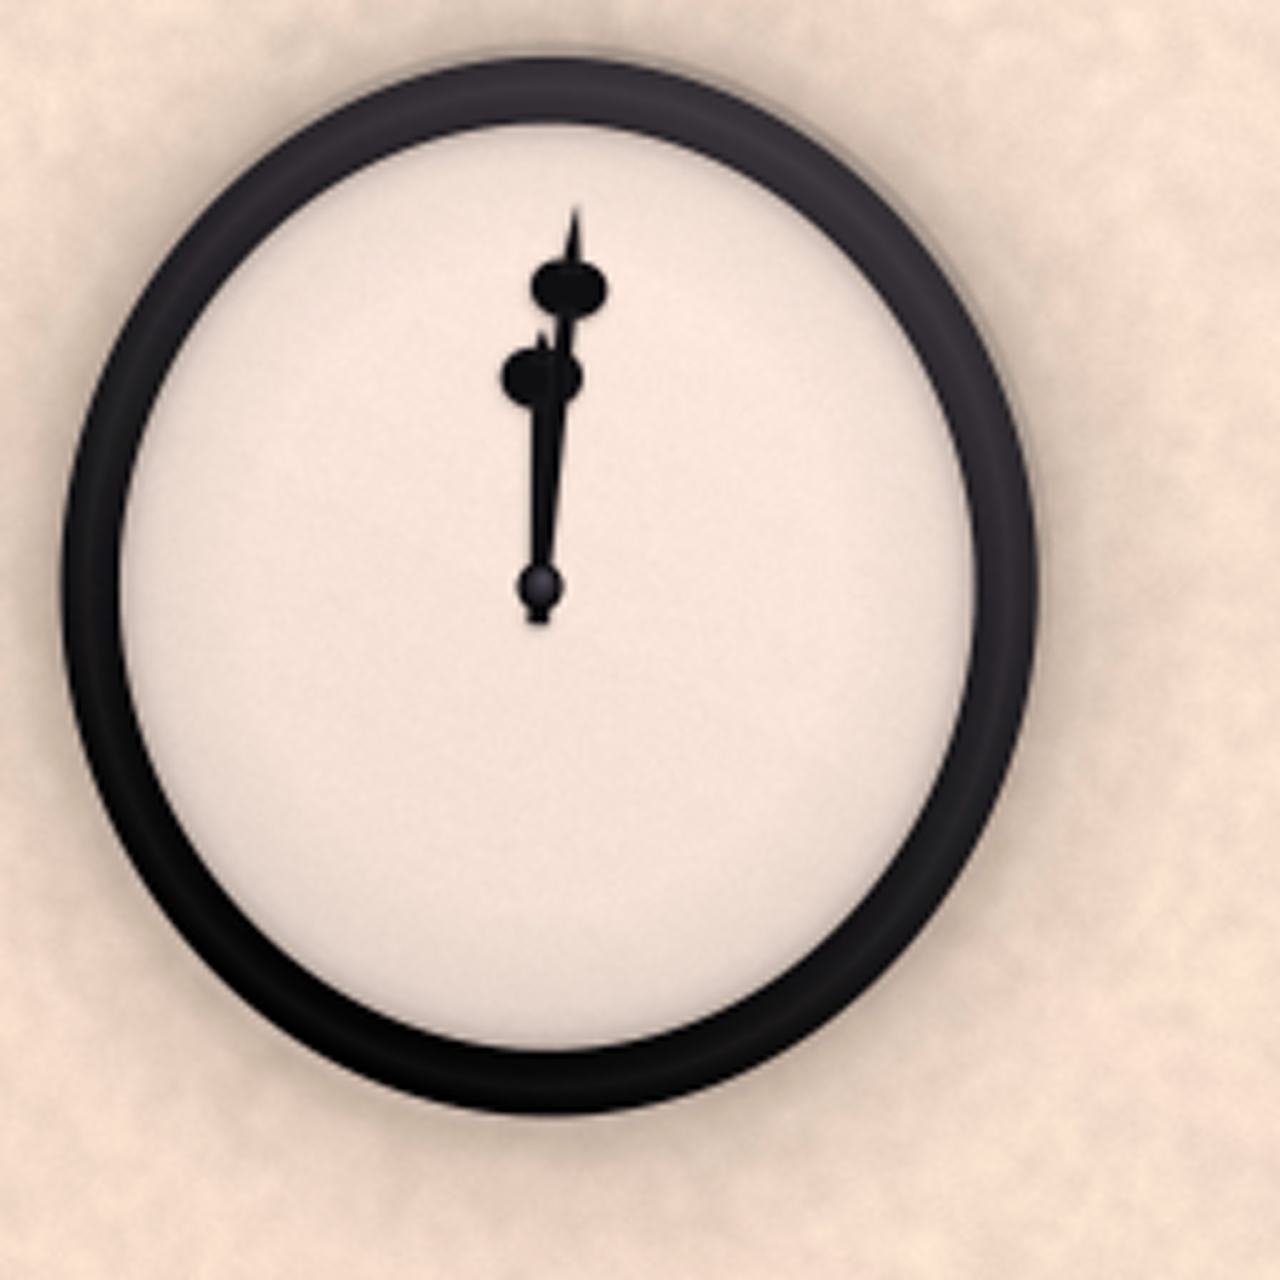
12.01
